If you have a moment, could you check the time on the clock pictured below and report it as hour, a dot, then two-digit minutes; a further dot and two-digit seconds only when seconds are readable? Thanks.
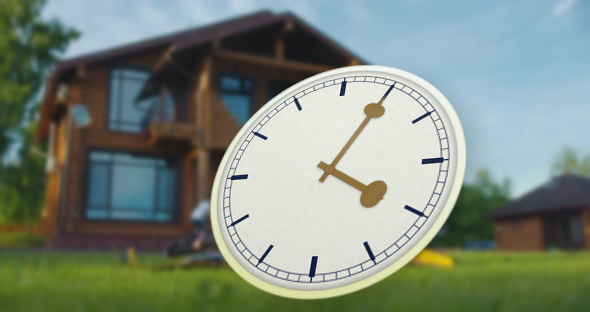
4.05
